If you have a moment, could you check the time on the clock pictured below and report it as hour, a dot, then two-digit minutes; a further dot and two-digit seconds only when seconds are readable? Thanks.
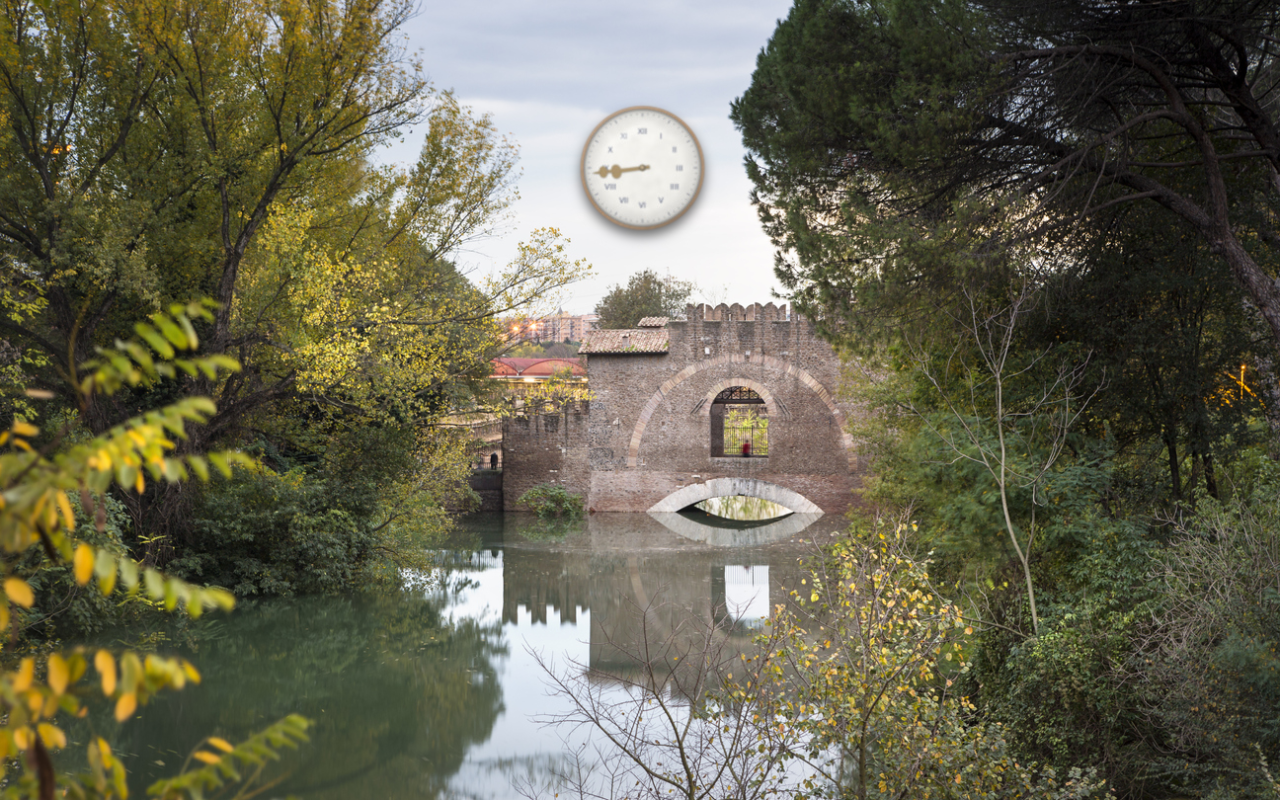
8.44
